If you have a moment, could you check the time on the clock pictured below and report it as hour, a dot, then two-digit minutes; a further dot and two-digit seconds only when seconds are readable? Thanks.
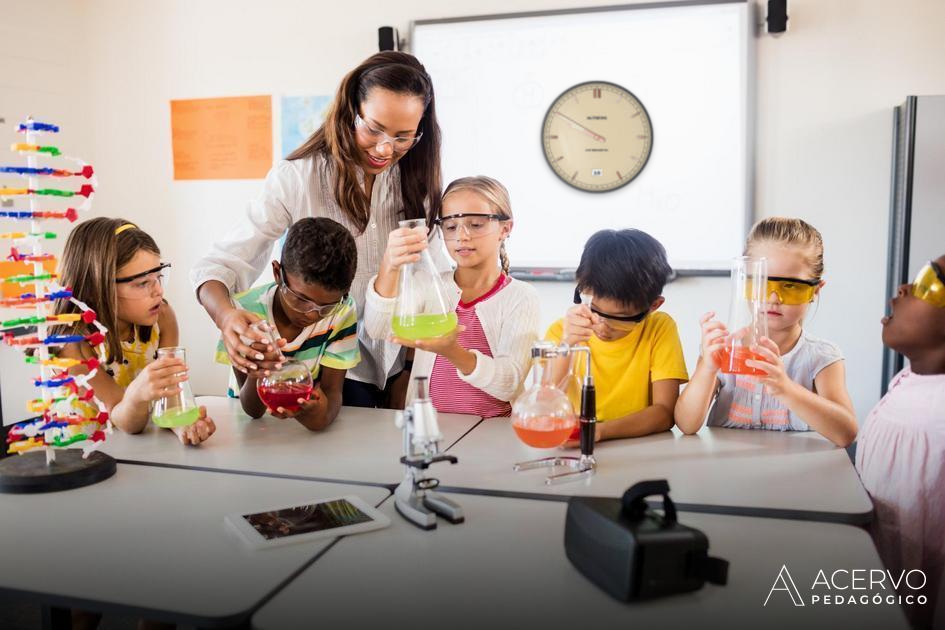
9.50
